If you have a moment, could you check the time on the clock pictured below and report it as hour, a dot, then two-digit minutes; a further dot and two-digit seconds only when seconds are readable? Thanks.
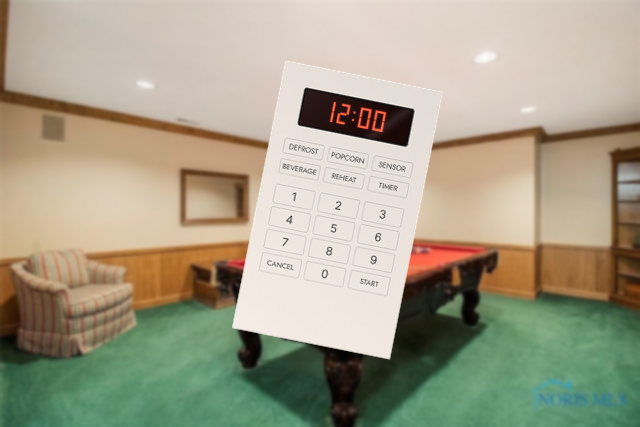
12.00
